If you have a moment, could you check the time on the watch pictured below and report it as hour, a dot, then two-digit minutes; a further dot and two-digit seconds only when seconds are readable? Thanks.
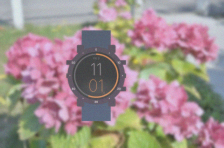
11.01
